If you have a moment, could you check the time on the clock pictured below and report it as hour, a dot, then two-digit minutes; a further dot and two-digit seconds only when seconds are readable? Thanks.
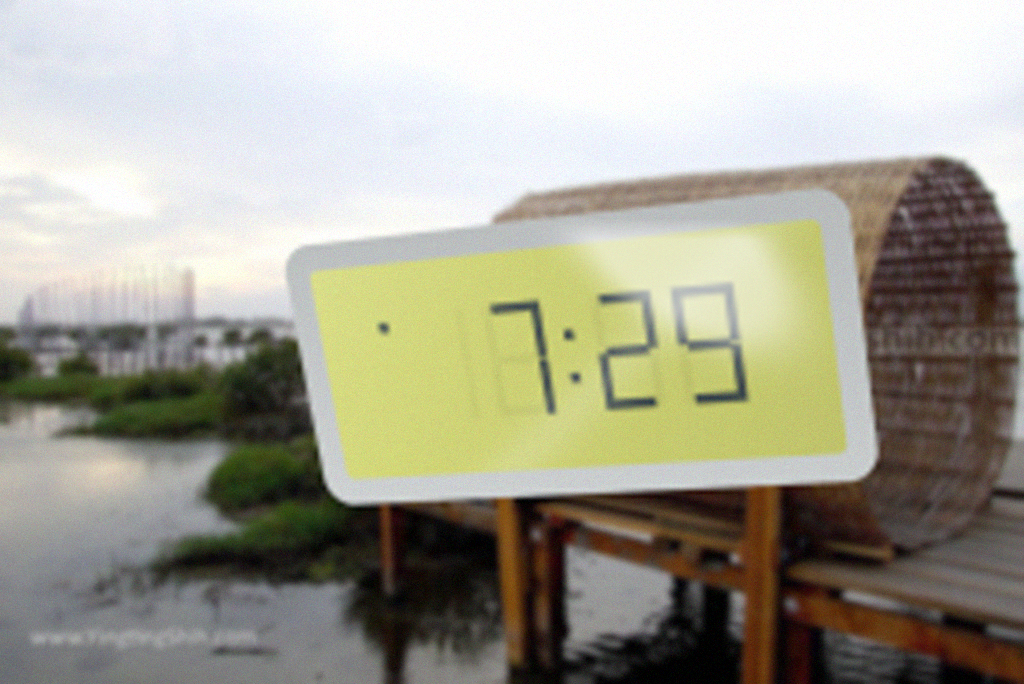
7.29
